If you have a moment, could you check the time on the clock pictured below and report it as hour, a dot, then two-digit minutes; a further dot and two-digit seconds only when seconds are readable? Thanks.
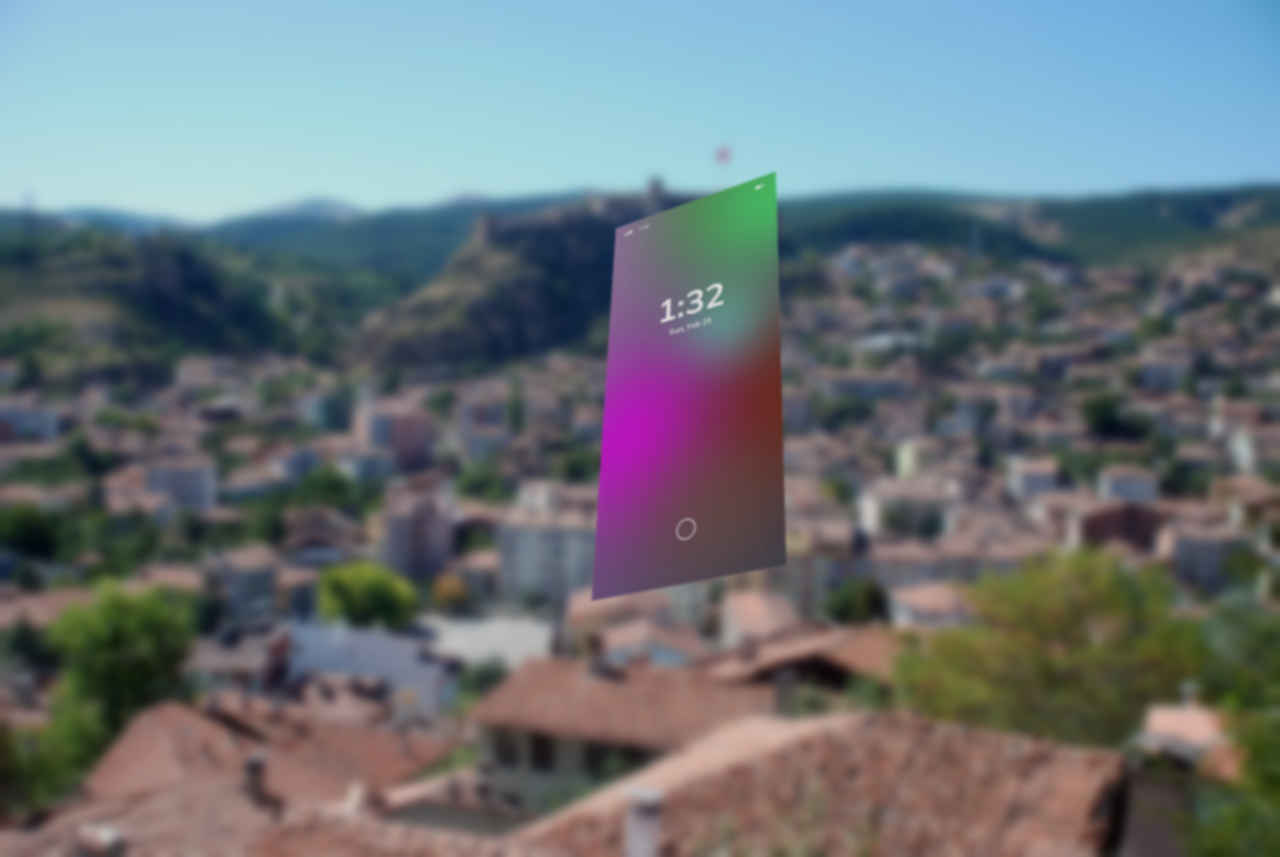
1.32
